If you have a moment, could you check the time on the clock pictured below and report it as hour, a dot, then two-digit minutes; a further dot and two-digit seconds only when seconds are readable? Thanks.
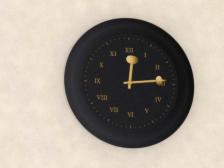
12.14
